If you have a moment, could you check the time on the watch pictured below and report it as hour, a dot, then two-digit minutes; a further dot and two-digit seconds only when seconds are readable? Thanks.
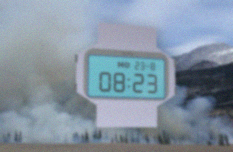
8.23
